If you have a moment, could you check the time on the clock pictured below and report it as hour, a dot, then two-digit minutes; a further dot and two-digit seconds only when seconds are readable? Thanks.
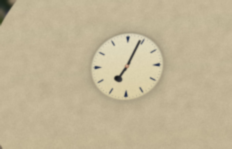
7.04
